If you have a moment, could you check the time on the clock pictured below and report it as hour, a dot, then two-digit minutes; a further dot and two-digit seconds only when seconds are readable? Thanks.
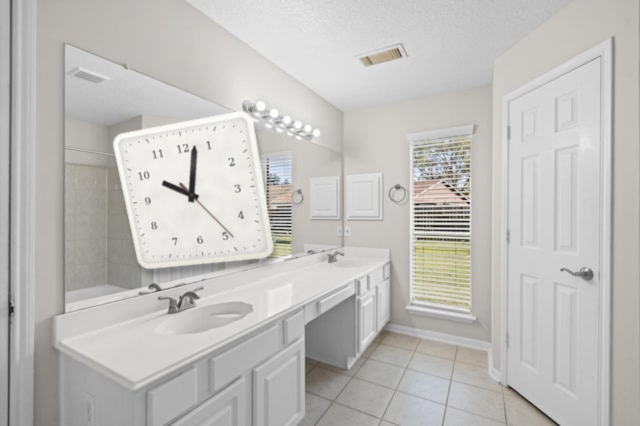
10.02.24
